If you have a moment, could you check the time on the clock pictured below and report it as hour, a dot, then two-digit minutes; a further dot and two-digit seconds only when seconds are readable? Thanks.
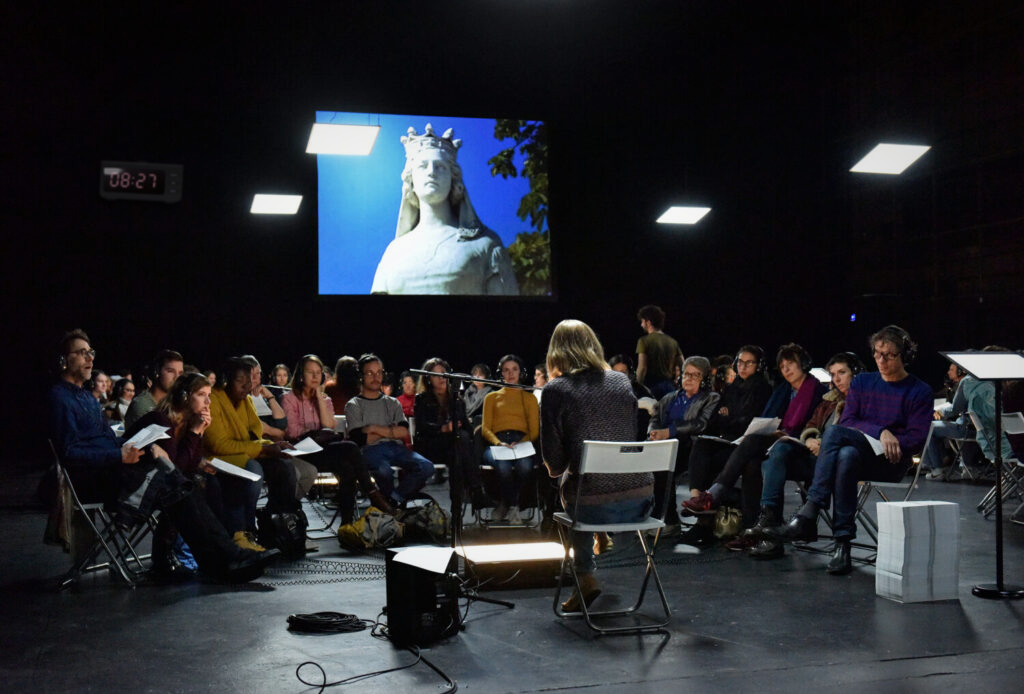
8.27
